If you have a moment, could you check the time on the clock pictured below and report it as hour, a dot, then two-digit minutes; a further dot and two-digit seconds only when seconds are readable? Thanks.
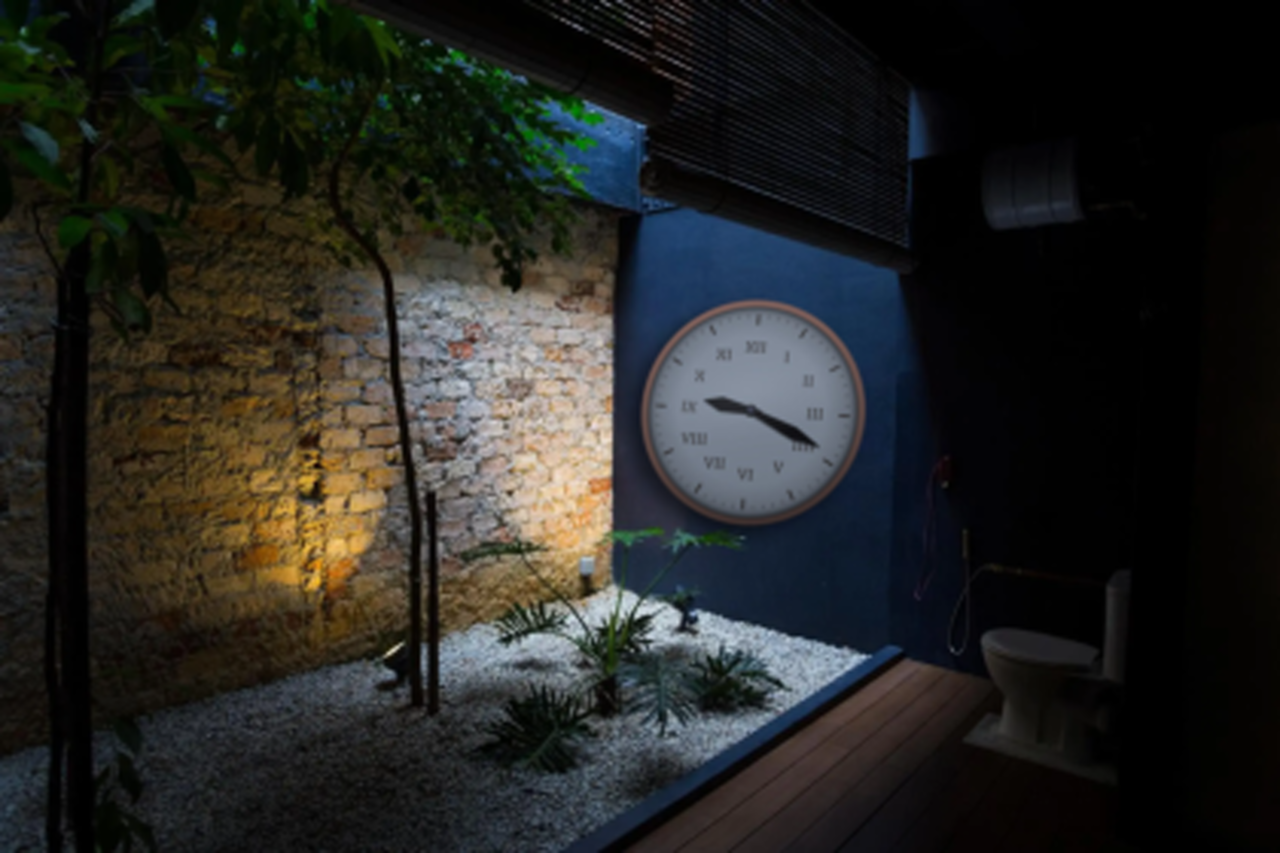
9.19
